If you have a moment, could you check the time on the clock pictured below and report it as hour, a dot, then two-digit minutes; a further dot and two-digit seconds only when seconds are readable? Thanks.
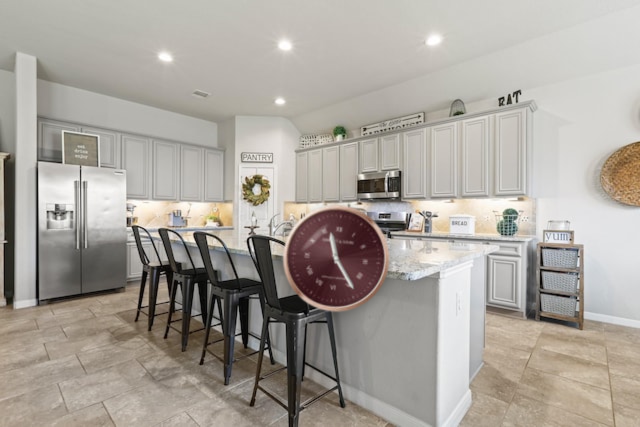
11.24
